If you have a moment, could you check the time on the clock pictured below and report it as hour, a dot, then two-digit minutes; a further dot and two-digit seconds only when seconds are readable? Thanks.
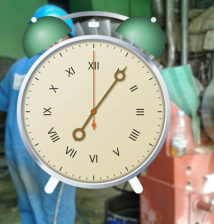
7.06.00
